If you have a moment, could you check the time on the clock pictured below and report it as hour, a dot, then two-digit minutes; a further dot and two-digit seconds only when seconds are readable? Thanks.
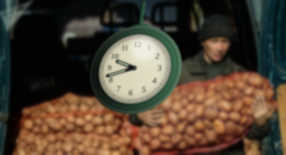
9.42
